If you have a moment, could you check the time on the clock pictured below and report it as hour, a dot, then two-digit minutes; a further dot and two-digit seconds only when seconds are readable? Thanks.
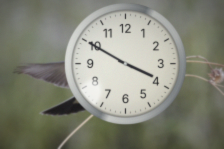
3.50
